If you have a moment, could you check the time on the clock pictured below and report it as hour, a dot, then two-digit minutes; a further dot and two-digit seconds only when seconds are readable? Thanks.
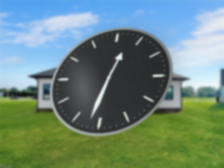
12.32
